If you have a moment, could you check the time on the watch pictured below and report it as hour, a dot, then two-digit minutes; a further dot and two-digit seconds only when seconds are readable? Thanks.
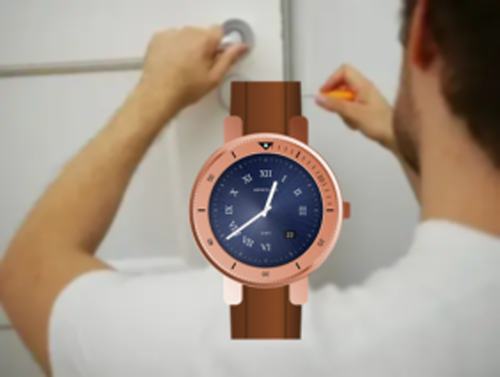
12.39
